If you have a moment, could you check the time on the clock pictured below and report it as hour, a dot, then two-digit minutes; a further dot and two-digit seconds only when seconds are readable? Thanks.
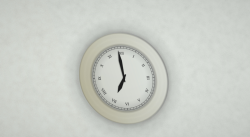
6.59
